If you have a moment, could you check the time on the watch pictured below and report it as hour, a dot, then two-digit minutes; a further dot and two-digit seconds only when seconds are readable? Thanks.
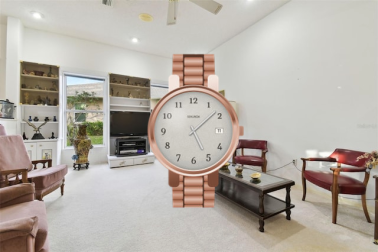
5.08
